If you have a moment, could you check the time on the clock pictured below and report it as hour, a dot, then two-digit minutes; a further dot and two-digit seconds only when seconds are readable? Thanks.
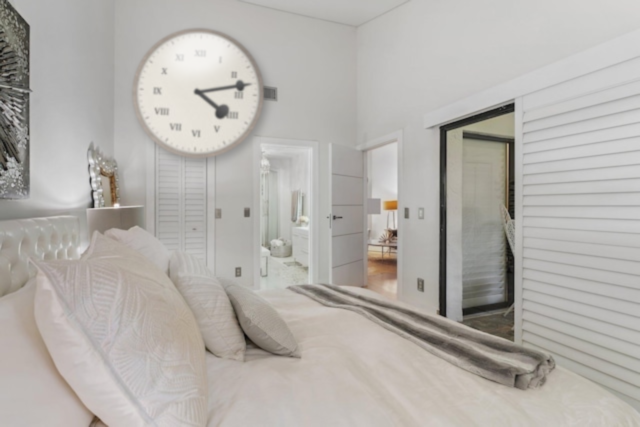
4.13
